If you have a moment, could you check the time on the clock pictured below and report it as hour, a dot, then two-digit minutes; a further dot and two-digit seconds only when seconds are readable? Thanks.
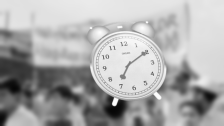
7.10
